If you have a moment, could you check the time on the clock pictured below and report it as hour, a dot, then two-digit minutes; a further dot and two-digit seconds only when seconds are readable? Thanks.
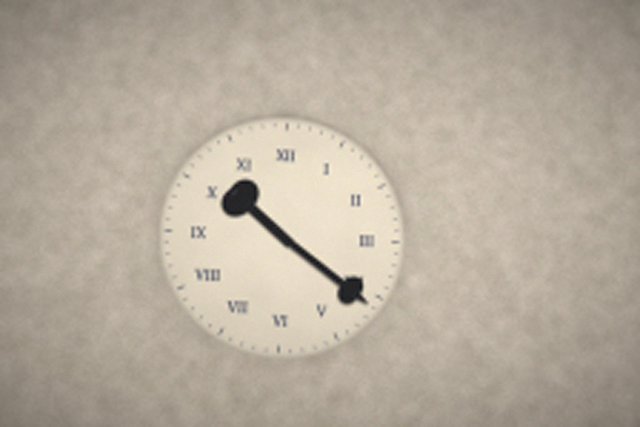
10.21
